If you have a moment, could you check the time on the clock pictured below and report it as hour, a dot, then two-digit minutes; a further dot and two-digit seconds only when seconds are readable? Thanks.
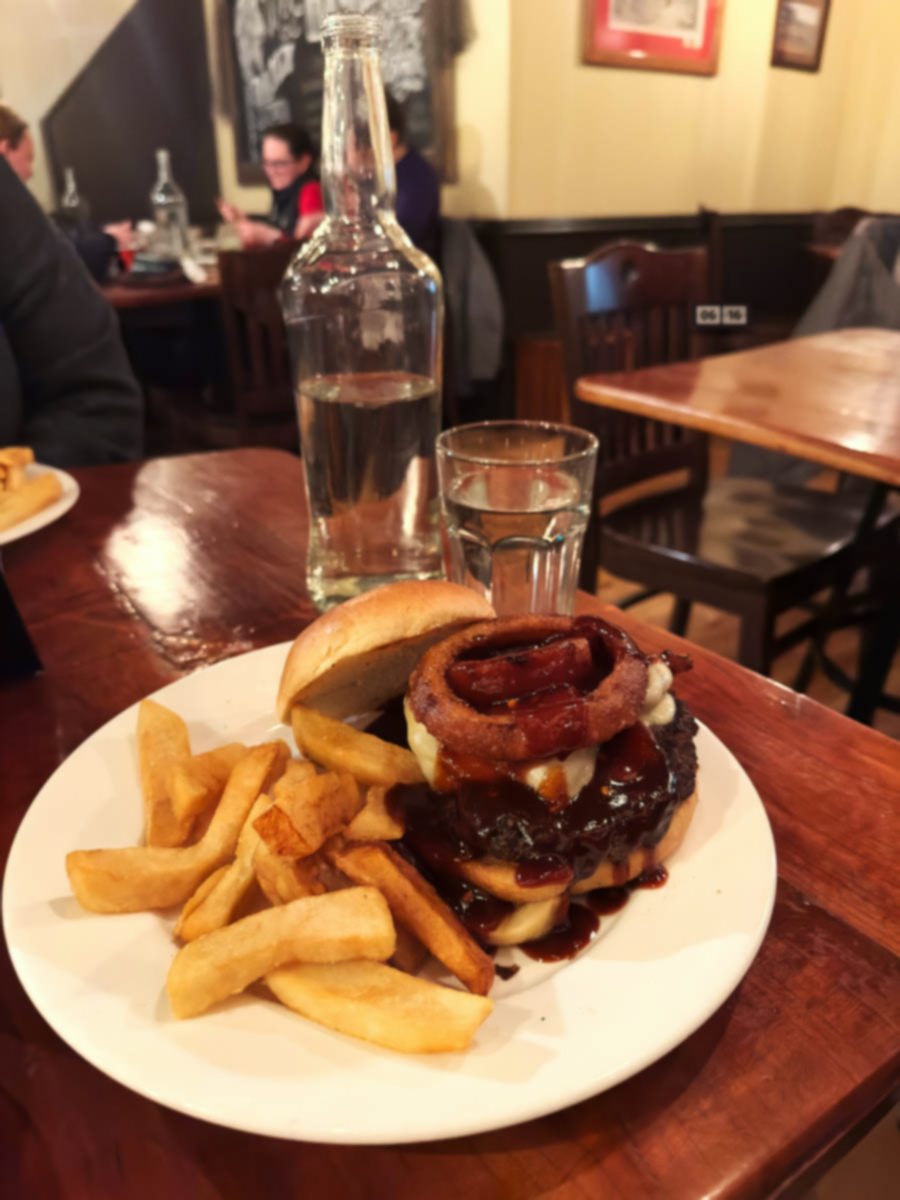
6.16
